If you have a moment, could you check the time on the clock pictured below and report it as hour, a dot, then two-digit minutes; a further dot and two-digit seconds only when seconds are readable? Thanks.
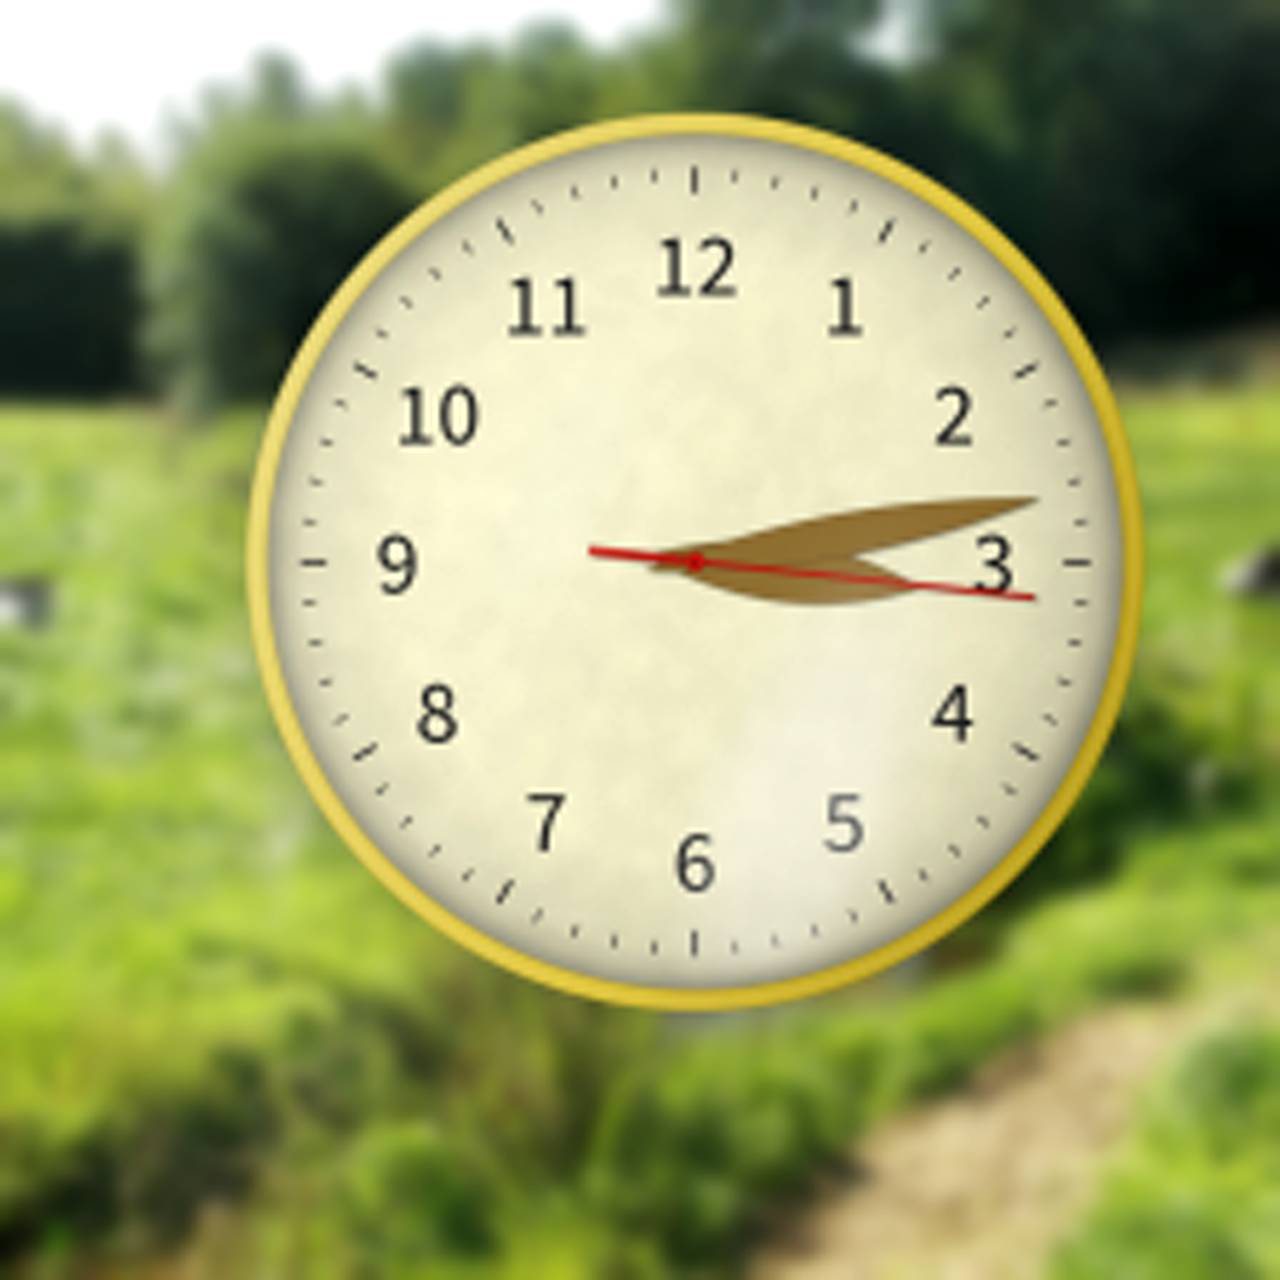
3.13.16
